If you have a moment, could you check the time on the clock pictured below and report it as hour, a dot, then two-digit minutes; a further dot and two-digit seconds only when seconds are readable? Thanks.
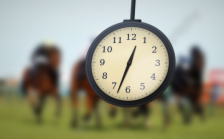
12.33
